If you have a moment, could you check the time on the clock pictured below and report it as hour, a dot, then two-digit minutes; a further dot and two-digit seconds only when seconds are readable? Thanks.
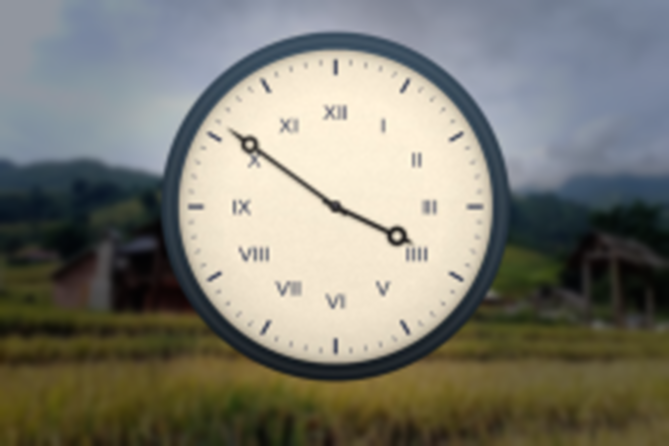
3.51
